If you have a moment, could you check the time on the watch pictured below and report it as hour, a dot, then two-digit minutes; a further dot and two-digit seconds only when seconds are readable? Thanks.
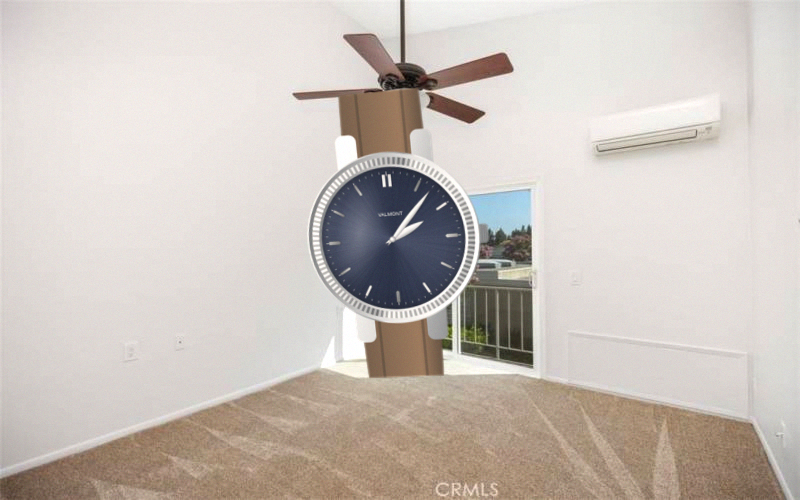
2.07
